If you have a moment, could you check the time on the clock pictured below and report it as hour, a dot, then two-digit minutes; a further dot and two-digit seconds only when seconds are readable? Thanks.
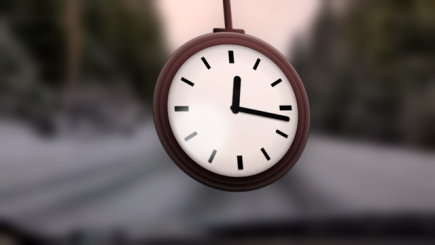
12.17
